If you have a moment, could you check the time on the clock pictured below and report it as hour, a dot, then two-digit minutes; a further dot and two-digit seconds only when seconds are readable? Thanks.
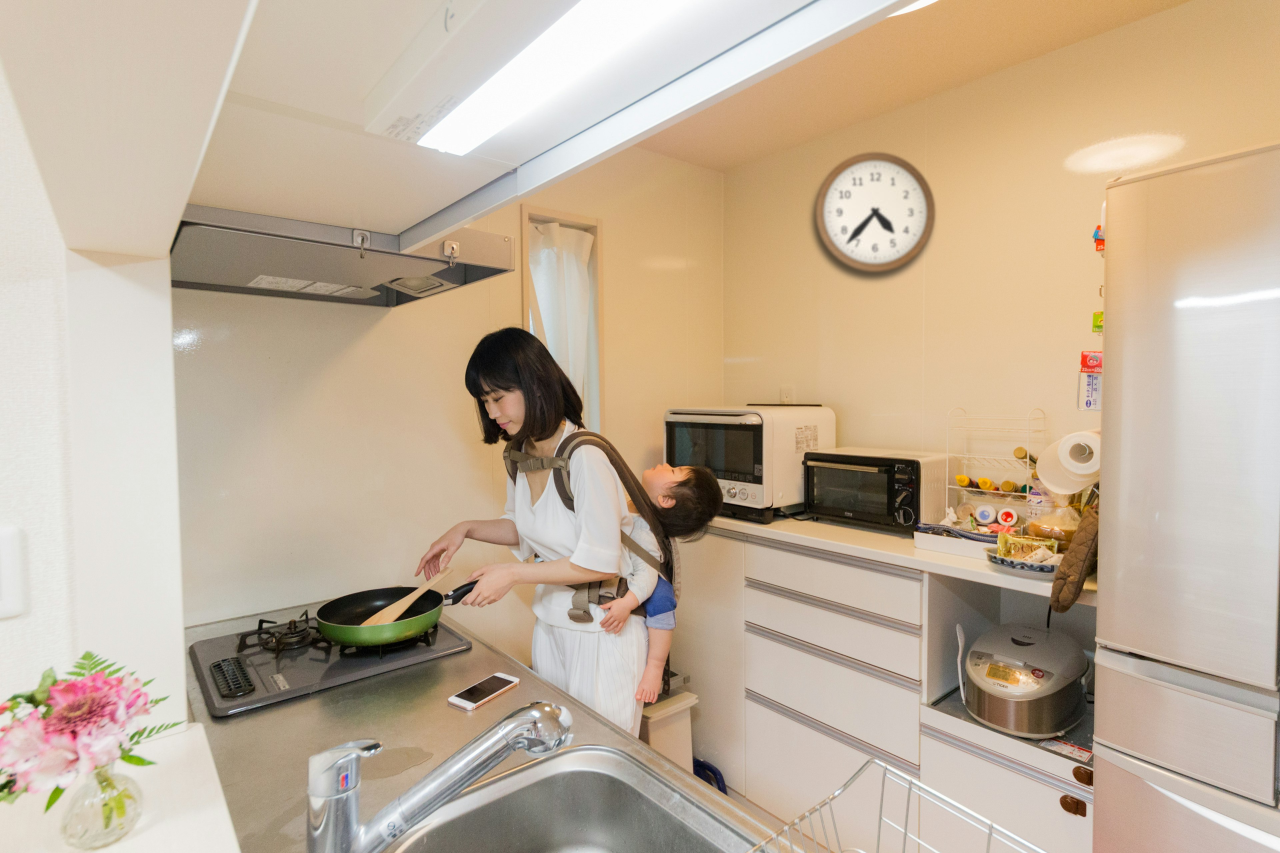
4.37
